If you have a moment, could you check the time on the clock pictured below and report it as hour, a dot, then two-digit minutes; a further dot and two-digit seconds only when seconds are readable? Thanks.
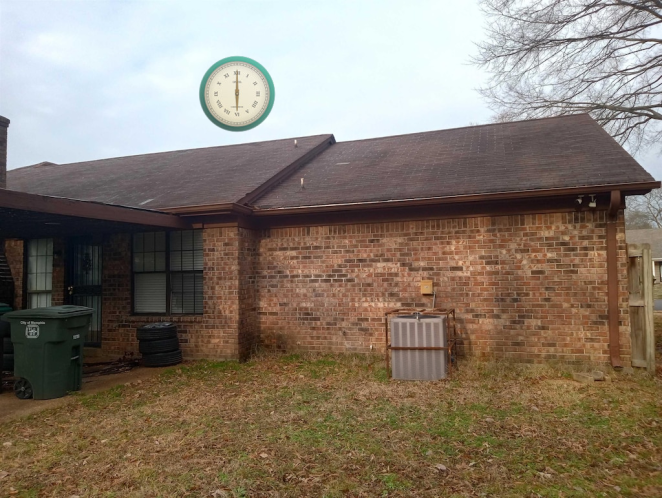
6.00
